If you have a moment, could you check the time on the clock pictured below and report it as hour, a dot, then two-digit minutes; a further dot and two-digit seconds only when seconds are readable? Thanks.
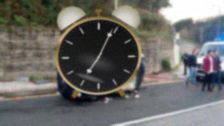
7.04
